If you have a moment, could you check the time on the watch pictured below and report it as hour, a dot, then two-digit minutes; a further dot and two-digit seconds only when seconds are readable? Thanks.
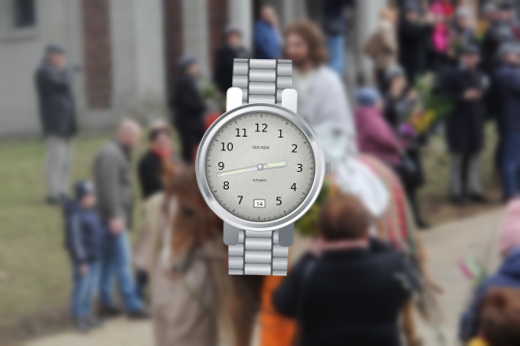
2.43
